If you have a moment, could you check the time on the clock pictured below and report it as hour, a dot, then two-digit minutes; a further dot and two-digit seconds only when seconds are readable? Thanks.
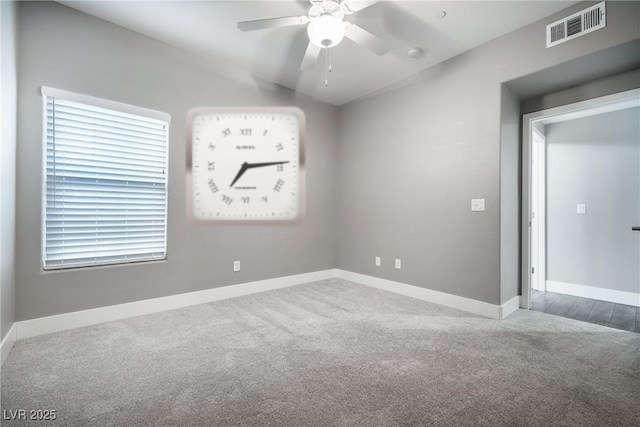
7.14
